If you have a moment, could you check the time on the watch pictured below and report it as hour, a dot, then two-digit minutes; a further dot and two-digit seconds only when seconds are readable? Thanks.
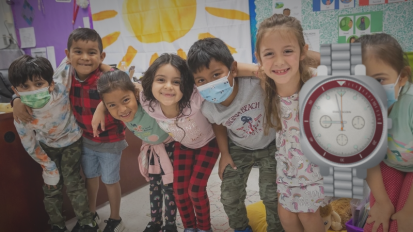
8.58
